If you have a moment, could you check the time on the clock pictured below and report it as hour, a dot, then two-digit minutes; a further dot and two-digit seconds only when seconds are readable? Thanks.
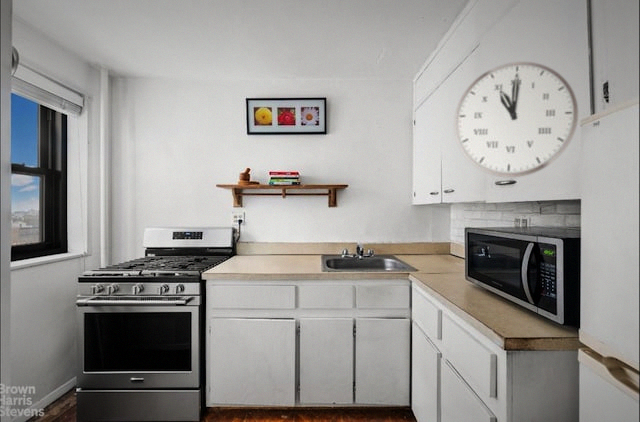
11.00
